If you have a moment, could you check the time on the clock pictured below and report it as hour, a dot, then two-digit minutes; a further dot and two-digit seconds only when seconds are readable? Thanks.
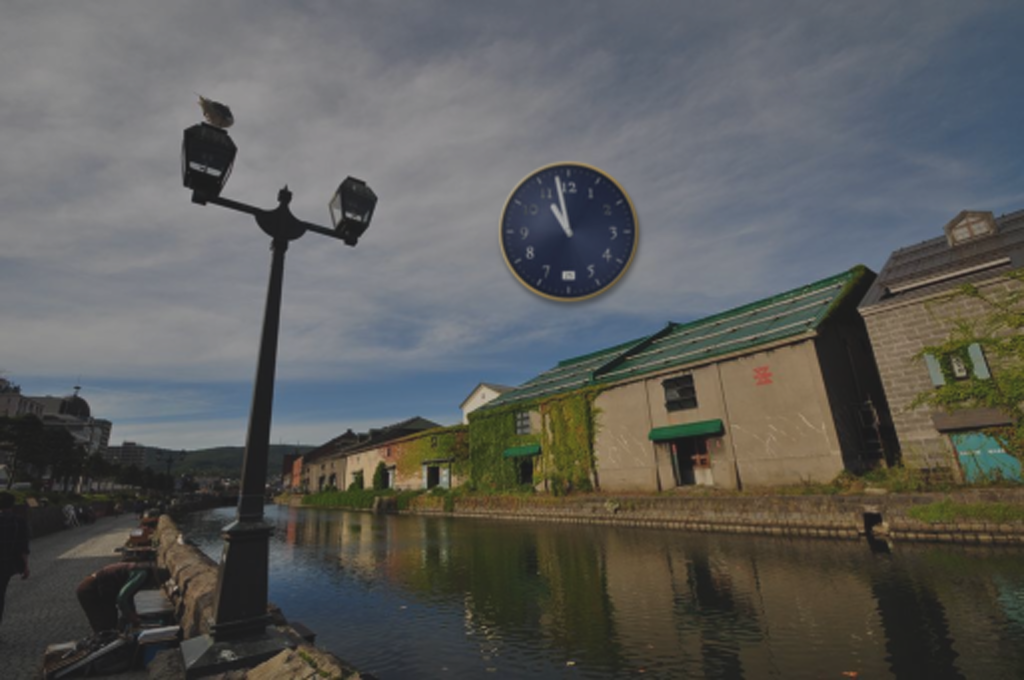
10.58
